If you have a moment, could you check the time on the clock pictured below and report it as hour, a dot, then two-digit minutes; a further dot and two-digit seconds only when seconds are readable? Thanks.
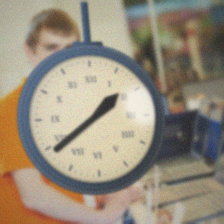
1.39
